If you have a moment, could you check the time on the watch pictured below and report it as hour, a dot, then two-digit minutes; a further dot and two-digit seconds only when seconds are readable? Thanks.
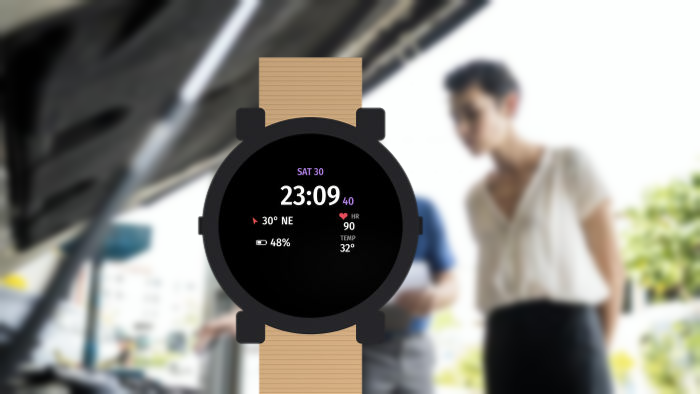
23.09.40
